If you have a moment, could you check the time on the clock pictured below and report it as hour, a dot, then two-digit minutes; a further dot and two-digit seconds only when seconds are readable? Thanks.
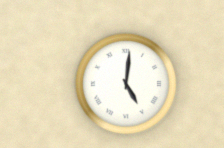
5.01
